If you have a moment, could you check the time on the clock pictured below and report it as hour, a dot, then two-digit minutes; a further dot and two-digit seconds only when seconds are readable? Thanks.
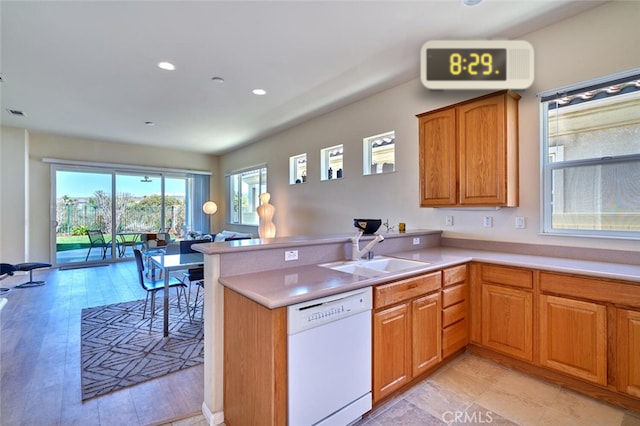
8.29
